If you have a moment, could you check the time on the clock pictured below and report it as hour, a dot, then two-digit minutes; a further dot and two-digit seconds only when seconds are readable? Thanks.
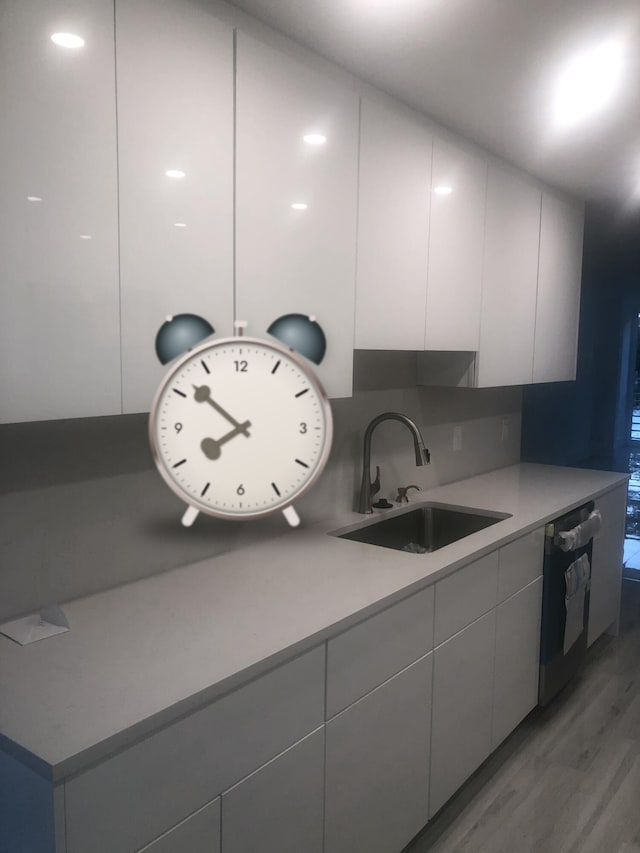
7.52
